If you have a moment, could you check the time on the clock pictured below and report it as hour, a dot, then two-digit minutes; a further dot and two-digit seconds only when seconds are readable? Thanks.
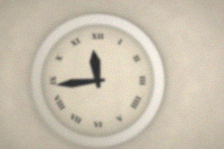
11.44
